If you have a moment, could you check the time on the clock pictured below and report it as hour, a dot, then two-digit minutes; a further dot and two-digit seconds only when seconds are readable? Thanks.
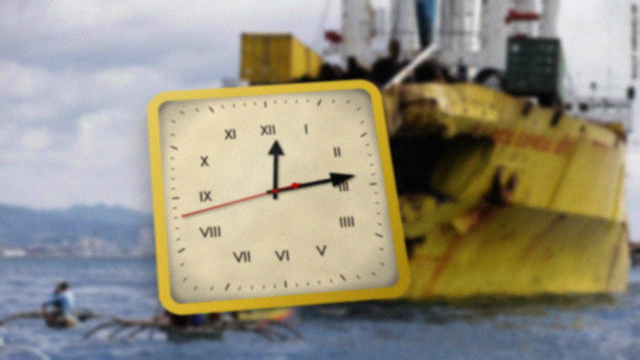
12.13.43
